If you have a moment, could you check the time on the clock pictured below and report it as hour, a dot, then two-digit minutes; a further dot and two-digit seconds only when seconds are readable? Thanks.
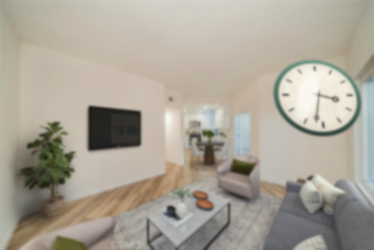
3.32
